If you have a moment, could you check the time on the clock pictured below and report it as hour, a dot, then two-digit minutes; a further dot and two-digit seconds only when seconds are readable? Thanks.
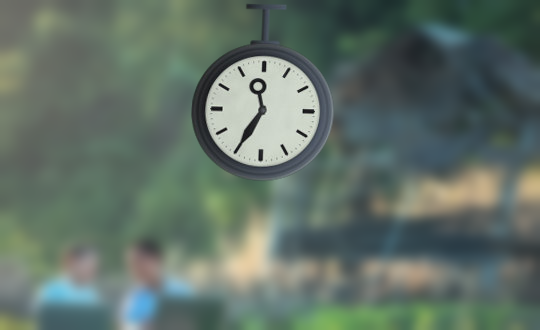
11.35
